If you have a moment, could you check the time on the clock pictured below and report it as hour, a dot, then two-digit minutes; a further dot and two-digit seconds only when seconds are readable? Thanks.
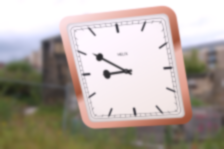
8.51
